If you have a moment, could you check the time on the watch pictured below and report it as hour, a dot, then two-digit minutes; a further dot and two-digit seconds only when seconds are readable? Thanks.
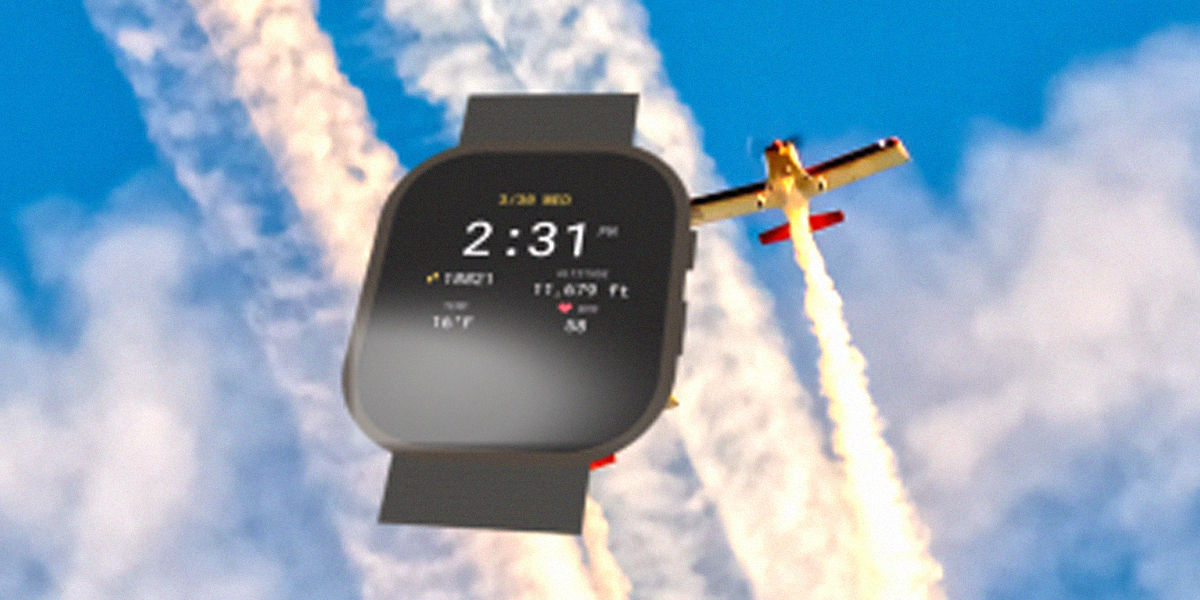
2.31
